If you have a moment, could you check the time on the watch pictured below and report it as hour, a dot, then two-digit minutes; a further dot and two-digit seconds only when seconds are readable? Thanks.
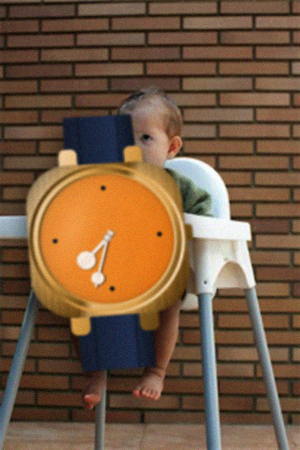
7.33
